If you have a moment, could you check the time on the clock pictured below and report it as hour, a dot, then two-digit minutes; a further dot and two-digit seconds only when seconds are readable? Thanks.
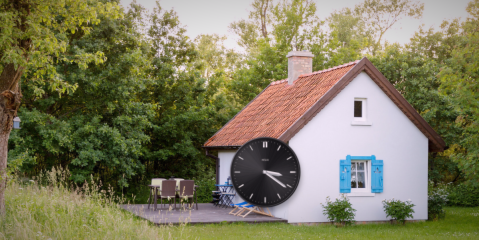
3.21
